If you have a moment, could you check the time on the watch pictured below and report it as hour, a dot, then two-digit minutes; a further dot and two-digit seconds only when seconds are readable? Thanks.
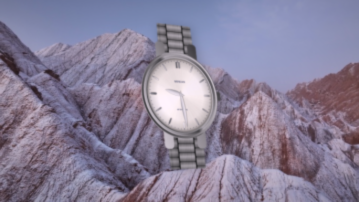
9.29
